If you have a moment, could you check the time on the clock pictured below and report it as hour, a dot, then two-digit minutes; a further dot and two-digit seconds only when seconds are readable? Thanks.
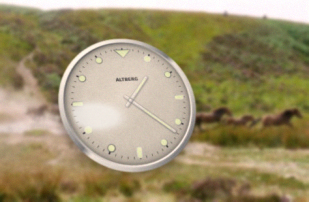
1.22
